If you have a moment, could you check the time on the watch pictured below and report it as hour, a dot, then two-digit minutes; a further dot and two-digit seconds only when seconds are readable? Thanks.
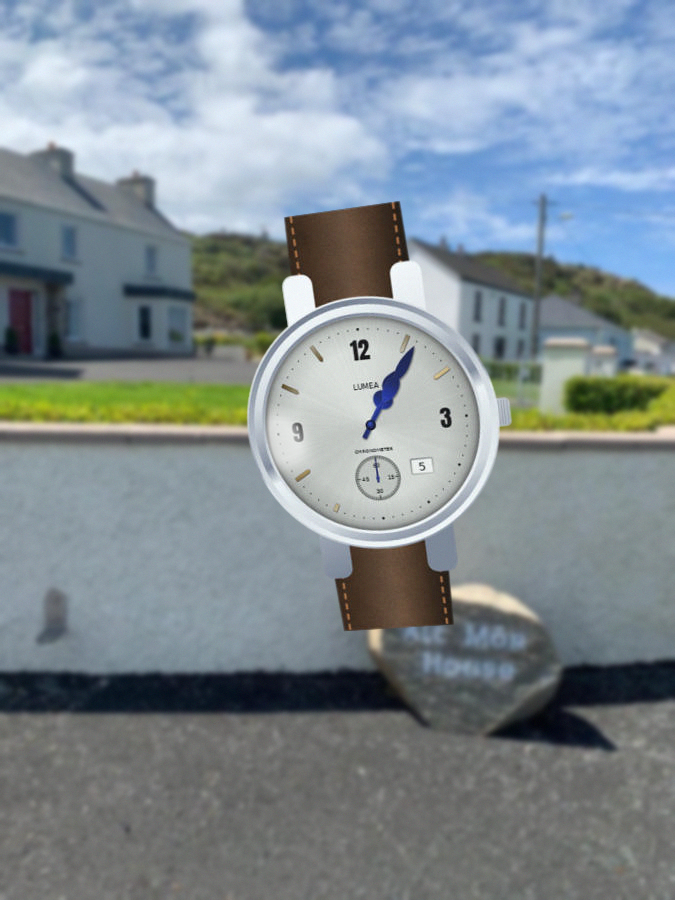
1.06
